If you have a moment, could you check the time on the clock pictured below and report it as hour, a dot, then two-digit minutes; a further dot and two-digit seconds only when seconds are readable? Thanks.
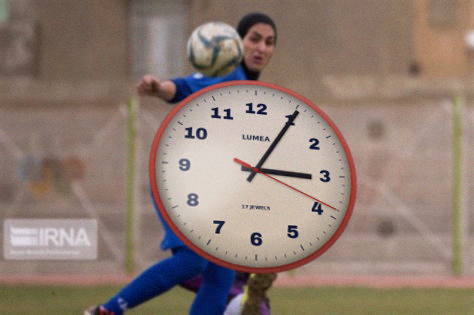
3.05.19
